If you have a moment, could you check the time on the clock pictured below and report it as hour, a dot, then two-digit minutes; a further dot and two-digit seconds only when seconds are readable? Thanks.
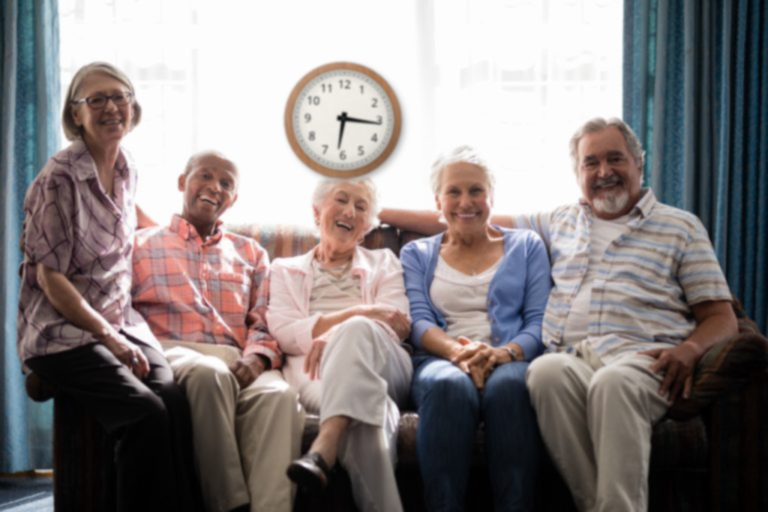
6.16
